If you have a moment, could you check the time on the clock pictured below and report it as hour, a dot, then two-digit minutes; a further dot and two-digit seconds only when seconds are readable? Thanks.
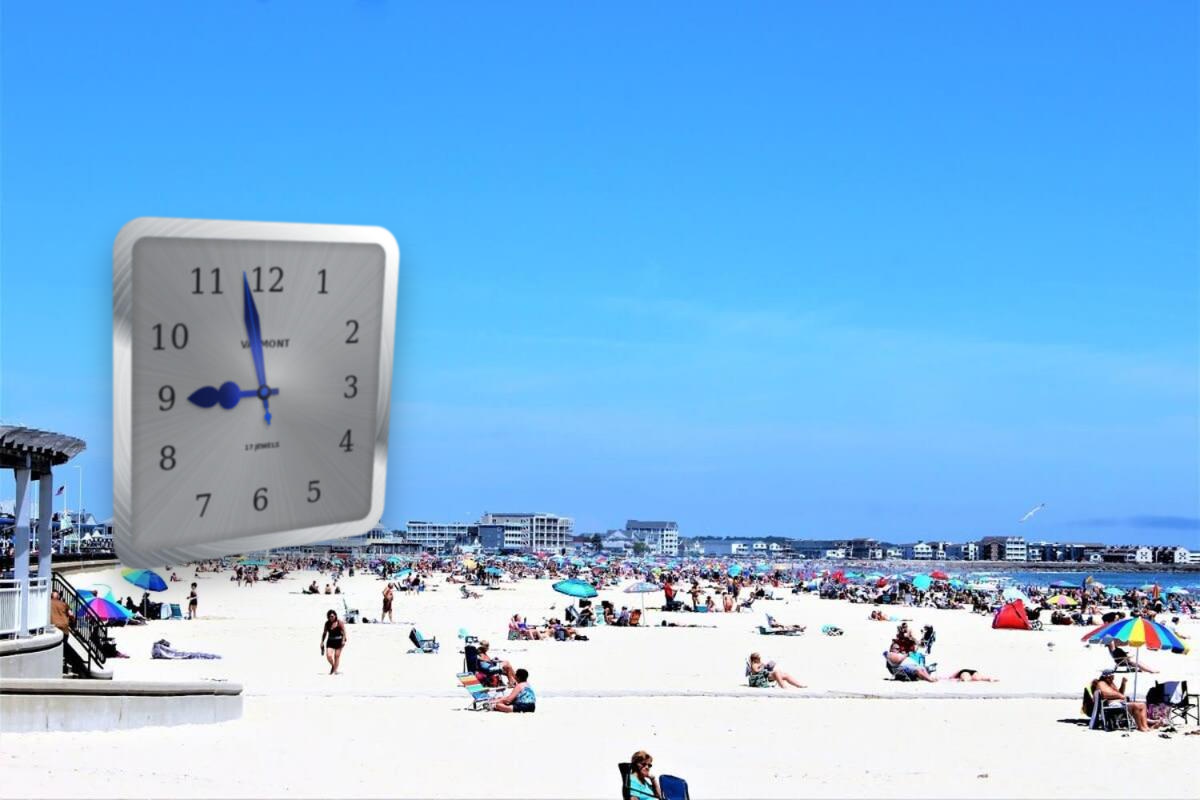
8.57.58
